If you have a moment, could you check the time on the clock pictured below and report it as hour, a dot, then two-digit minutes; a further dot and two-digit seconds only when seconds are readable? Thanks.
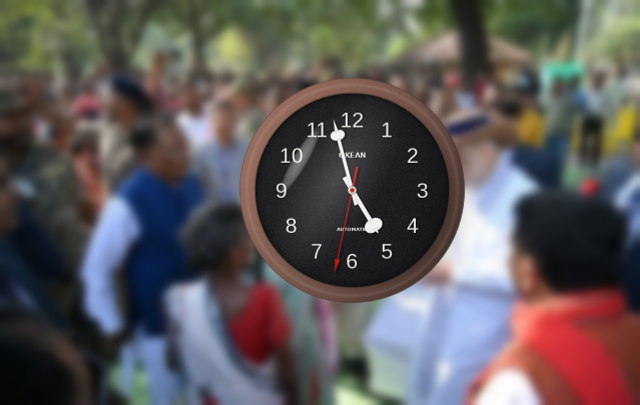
4.57.32
